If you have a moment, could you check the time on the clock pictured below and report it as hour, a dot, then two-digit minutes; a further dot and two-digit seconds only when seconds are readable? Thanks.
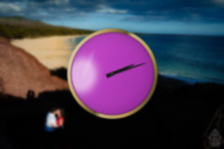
2.12
